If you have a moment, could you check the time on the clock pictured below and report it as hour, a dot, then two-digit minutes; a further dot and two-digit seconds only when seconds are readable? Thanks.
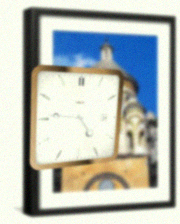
4.46
